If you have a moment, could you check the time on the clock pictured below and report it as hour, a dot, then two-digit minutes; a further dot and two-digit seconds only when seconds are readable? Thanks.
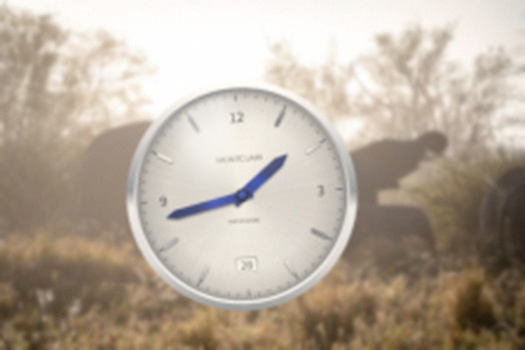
1.43
